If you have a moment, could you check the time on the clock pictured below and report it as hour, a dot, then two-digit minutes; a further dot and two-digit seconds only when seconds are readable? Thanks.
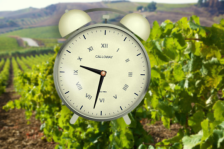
9.32
